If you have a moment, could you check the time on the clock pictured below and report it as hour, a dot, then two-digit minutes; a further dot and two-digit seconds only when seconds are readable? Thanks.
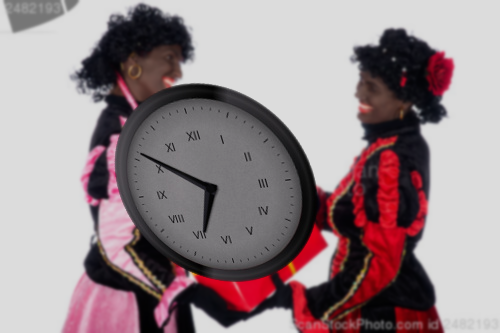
6.51
